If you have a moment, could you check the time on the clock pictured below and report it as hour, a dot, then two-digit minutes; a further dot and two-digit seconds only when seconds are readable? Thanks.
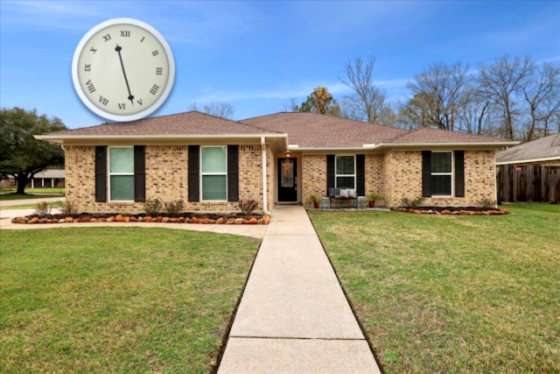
11.27
